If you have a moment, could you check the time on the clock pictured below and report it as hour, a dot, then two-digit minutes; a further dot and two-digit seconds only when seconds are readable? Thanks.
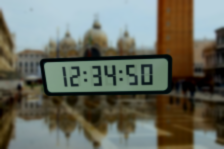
12.34.50
